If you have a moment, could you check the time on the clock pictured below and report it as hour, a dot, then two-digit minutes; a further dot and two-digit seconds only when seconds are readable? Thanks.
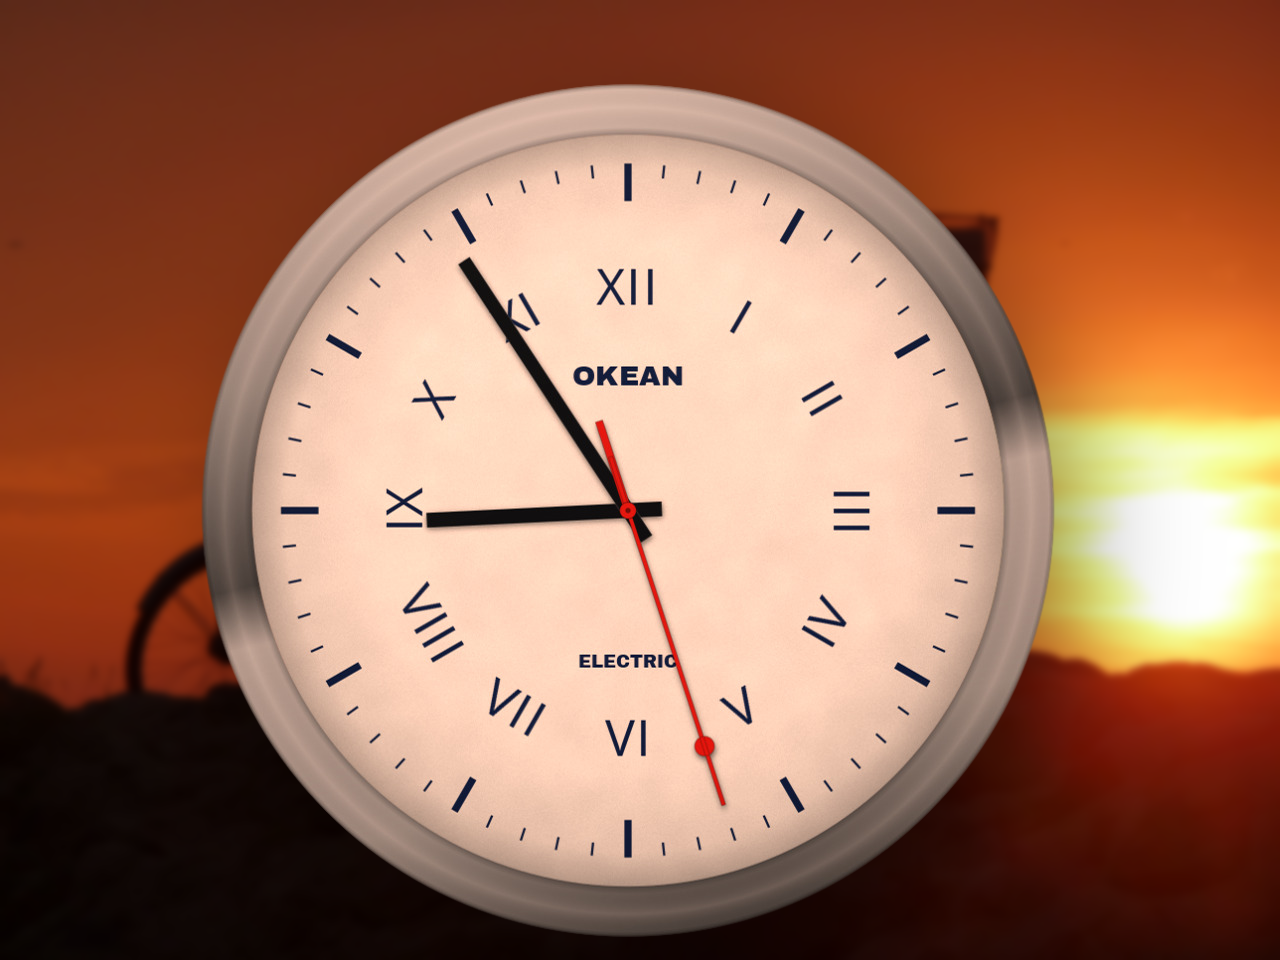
8.54.27
